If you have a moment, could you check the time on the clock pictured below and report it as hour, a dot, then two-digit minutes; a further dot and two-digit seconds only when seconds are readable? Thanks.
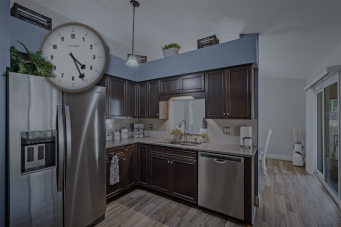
4.26
